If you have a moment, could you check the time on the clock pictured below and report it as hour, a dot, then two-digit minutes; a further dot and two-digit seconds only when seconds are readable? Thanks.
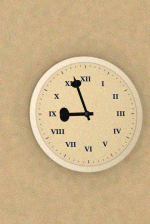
8.57
